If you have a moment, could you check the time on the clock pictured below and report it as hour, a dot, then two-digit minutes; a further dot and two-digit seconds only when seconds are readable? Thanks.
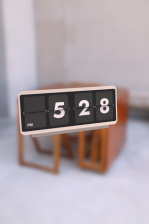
5.28
